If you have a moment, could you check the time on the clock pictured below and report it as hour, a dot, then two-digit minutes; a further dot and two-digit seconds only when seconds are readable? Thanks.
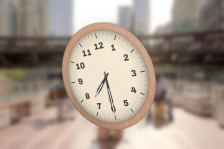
7.30
